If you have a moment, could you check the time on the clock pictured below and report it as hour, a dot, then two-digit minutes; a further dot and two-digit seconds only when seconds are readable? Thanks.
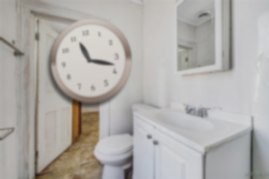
11.18
